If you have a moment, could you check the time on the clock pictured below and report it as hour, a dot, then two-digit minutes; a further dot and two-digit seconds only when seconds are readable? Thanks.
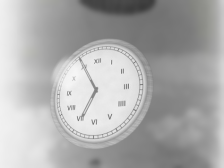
6.55
